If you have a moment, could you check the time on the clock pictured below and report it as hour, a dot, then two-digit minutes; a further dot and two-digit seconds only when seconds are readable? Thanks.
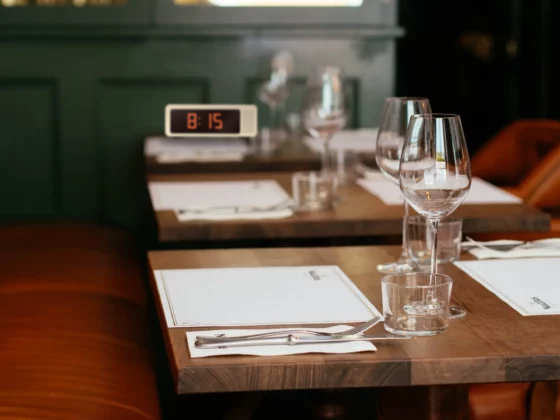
8.15
